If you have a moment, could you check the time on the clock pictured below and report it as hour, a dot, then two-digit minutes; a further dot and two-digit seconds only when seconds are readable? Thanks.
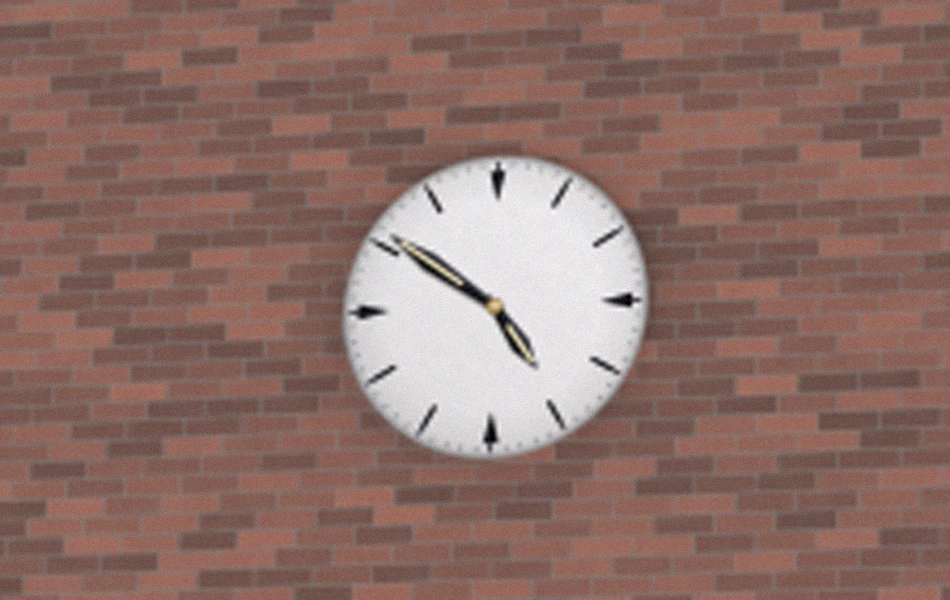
4.51
